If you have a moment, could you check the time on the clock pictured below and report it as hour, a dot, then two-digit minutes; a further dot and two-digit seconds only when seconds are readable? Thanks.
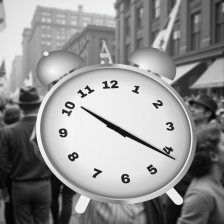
10.21
